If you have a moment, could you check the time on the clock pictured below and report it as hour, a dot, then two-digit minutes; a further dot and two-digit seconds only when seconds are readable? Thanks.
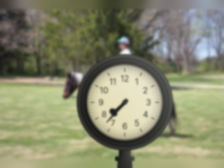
7.37
